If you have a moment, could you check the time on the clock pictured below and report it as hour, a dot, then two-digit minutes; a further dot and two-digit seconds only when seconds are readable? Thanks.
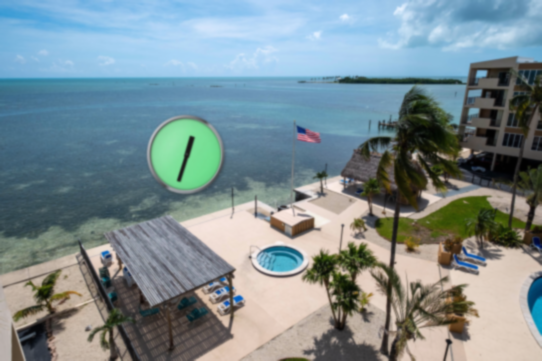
12.33
